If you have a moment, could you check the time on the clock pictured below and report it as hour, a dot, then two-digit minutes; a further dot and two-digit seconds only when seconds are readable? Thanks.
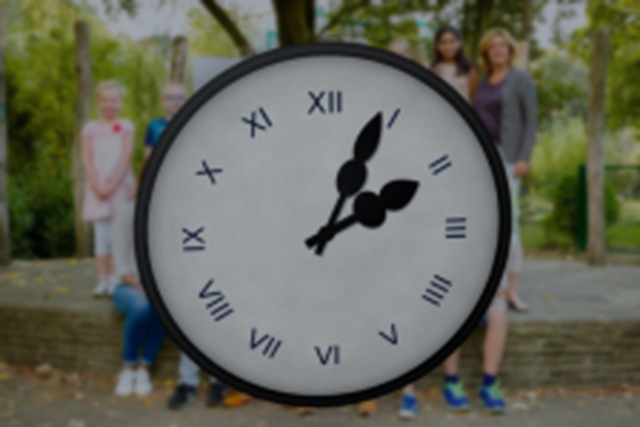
2.04
